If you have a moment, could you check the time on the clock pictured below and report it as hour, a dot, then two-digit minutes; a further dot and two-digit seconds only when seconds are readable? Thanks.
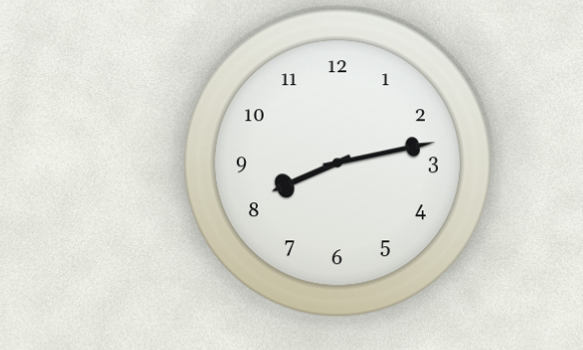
8.13
